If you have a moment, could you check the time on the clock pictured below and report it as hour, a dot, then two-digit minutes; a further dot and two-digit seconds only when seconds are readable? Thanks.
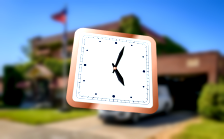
5.03
